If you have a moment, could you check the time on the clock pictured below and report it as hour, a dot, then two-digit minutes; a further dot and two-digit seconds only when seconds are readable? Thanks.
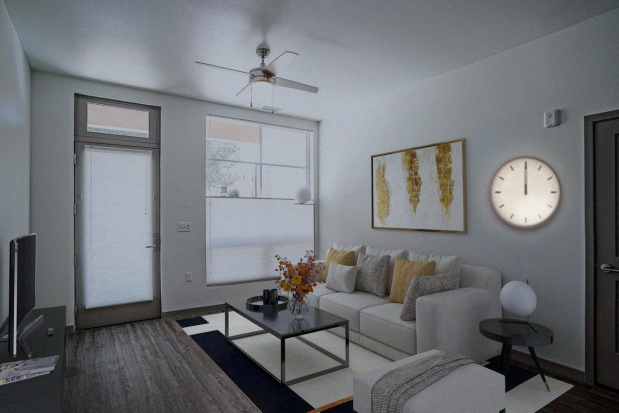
12.00
